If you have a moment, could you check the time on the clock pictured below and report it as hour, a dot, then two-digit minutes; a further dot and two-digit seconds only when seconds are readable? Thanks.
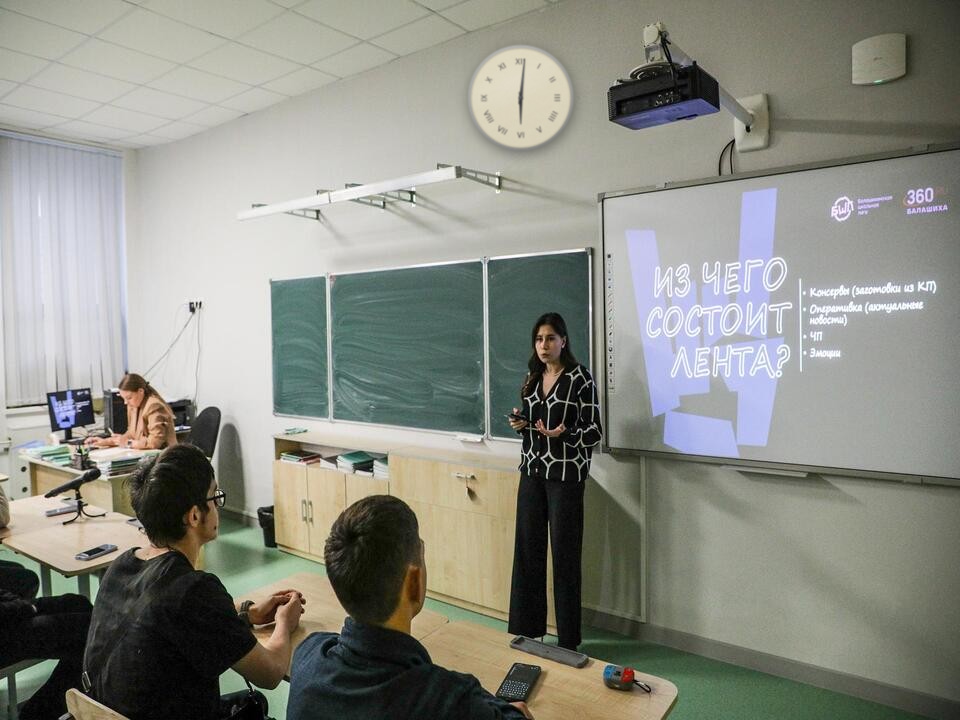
6.01
